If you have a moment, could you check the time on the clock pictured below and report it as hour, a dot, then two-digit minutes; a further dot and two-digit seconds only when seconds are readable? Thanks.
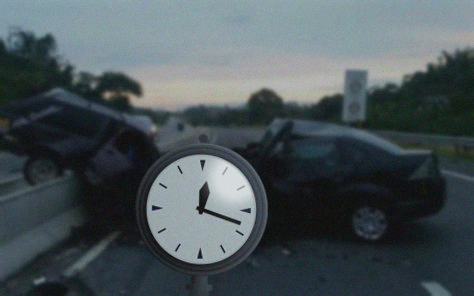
12.18
